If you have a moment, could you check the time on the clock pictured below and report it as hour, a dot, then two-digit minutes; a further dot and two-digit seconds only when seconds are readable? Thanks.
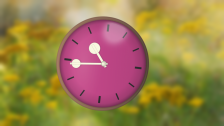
10.44
